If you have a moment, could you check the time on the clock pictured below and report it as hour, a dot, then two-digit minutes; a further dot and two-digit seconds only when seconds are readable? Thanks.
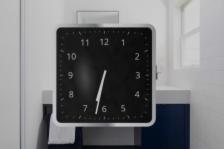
6.32
